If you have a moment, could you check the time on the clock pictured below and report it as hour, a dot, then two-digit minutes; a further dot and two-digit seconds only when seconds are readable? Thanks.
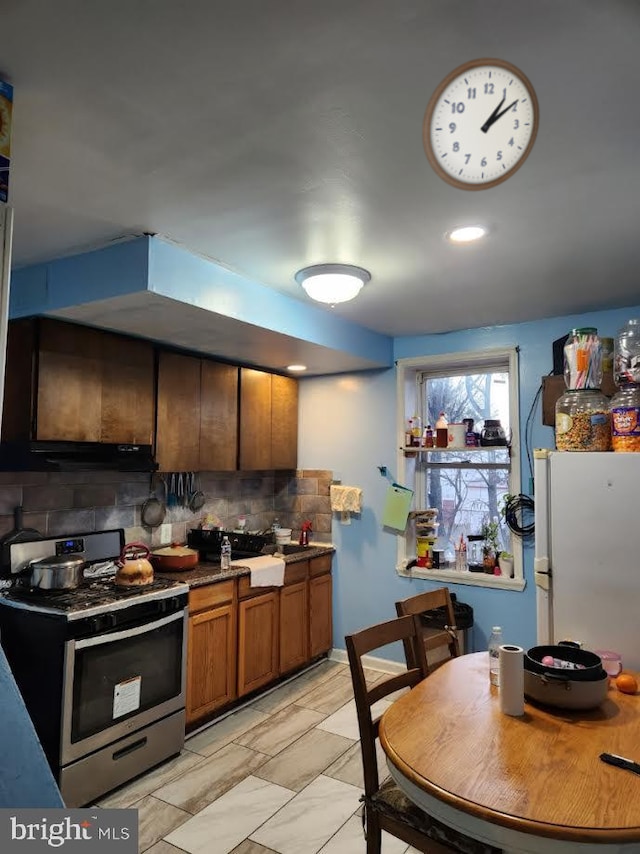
1.09
